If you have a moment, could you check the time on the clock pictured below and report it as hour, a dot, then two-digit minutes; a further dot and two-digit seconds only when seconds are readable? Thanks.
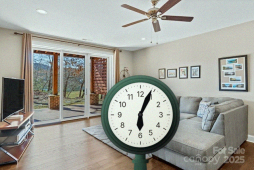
6.04
